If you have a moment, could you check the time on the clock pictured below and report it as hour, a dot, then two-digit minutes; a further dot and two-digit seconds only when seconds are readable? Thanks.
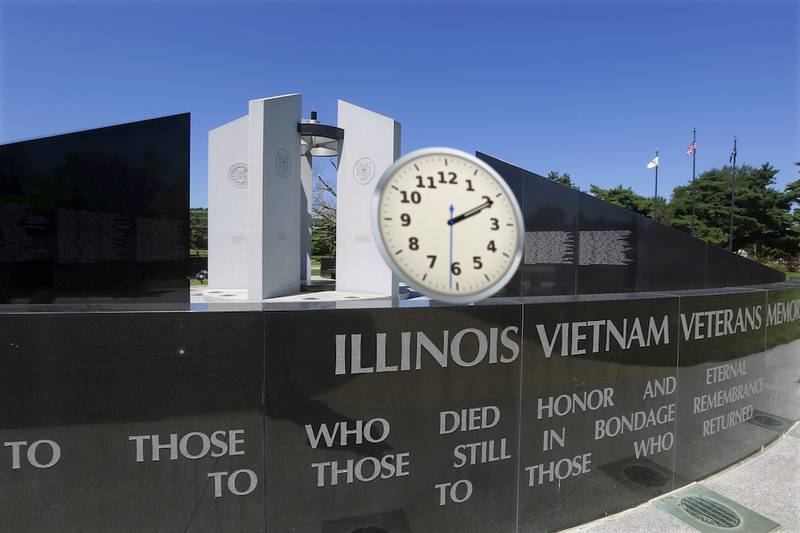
2.10.31
